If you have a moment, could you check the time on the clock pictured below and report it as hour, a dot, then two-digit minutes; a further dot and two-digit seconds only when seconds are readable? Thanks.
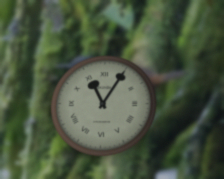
11.05
